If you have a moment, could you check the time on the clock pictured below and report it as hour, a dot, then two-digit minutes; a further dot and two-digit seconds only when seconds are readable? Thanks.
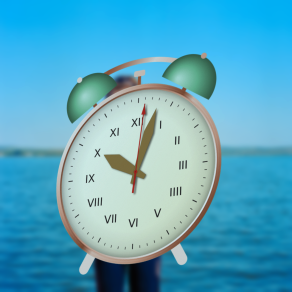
10.03.01
